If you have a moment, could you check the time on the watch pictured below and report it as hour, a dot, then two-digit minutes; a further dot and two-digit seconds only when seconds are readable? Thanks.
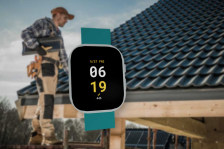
6.19
